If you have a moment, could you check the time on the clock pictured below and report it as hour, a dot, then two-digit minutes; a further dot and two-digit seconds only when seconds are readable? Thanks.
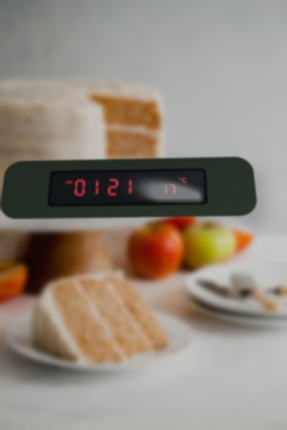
1.21
